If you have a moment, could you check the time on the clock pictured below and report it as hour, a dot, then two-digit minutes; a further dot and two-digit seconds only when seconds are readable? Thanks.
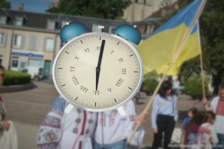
6.01
